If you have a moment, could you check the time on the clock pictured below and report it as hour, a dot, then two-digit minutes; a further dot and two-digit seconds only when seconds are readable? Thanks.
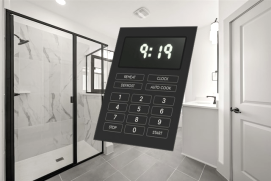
9.19
